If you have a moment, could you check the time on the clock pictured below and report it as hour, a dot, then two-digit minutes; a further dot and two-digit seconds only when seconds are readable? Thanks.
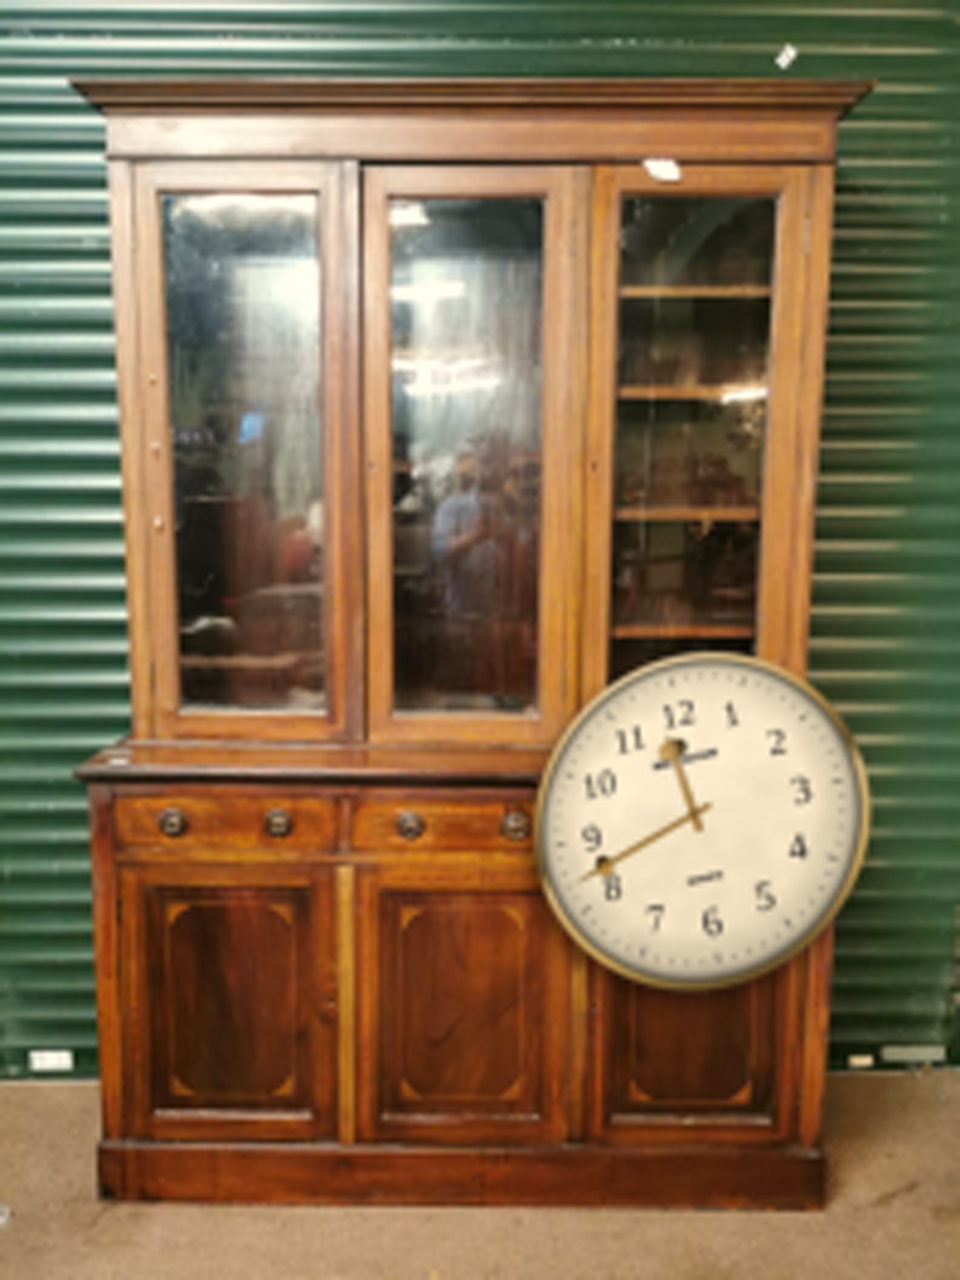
11.42
